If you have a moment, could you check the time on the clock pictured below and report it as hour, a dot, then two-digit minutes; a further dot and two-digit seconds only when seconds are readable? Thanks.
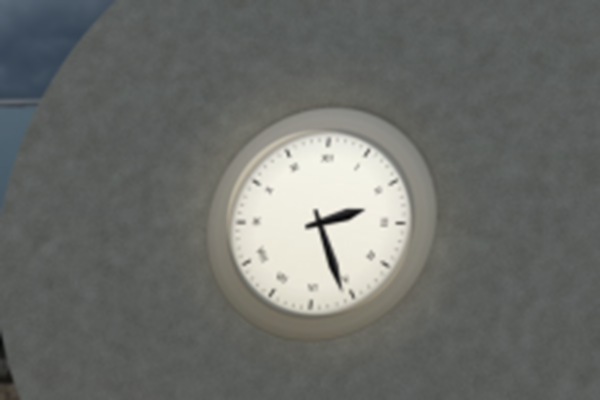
2.26
